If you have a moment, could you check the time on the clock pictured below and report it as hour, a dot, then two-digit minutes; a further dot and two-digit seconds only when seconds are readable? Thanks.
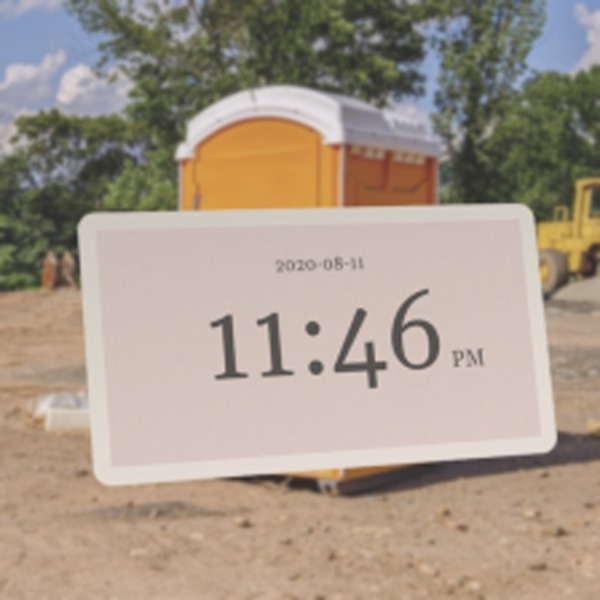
11.46
